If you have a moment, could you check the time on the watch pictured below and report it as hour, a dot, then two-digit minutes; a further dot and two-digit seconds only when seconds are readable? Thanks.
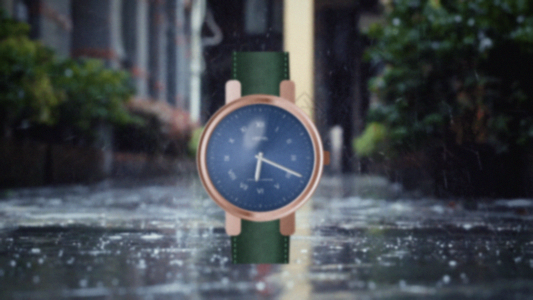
6.19
